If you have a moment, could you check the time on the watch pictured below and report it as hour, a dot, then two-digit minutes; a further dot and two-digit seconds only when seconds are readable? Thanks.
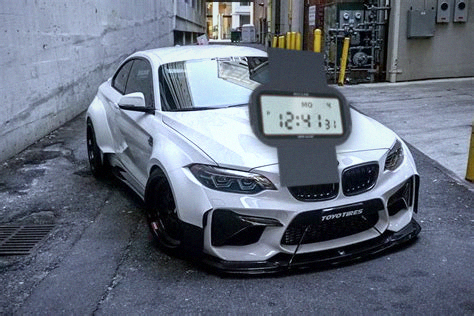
12.41.31
